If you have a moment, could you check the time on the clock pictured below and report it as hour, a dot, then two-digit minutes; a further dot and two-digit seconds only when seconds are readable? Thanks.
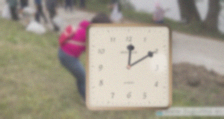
12.10
